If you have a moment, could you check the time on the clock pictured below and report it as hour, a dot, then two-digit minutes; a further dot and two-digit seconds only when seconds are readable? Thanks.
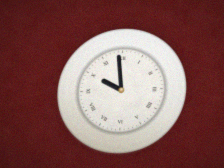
9.59
